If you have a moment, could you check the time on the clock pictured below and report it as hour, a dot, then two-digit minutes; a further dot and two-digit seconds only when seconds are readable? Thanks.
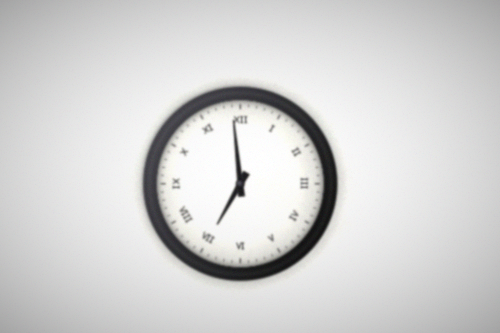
6.59
